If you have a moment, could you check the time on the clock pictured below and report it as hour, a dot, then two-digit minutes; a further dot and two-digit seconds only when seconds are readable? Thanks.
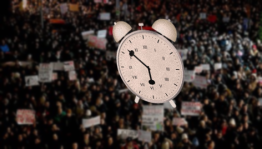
5.52
